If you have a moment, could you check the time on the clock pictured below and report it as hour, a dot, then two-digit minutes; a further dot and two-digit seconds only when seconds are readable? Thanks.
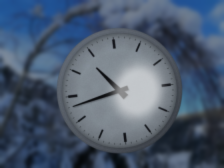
10.43
